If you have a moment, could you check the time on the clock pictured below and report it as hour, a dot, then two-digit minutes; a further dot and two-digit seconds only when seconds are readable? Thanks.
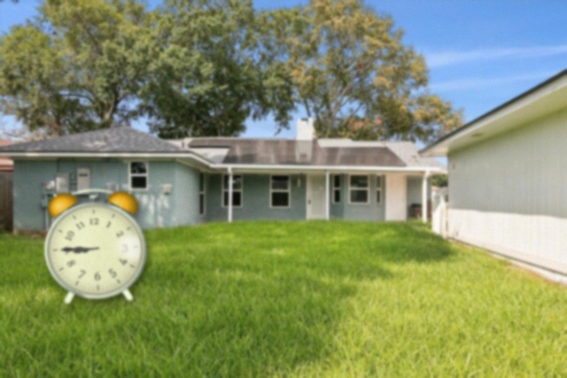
8.45
